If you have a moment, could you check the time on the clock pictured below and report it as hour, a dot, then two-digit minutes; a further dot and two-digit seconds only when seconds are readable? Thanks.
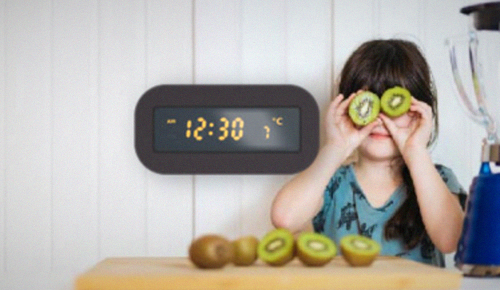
12.30
